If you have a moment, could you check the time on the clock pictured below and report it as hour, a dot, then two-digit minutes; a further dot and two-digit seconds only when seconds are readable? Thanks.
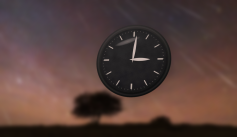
3.01
